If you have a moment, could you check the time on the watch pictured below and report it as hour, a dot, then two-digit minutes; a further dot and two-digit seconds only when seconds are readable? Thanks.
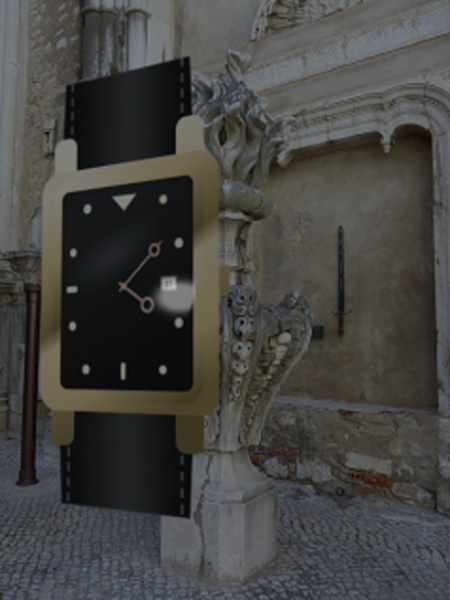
4.08
